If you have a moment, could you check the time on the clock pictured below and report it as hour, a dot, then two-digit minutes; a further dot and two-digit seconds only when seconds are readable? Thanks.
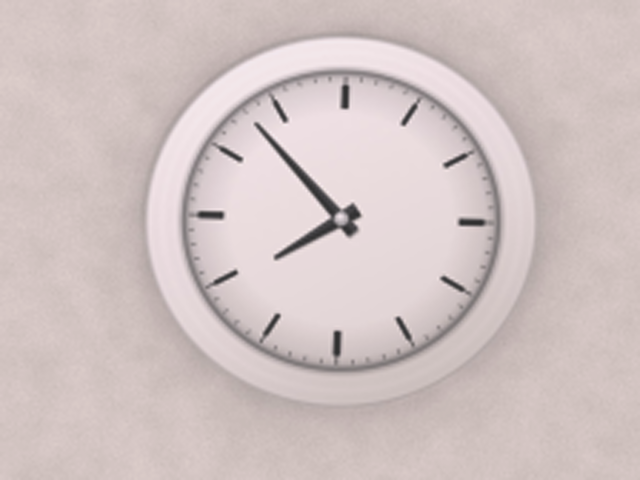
7.53
